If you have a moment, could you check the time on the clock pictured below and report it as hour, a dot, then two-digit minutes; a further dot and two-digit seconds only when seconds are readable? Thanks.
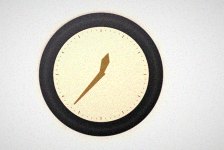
12.37
